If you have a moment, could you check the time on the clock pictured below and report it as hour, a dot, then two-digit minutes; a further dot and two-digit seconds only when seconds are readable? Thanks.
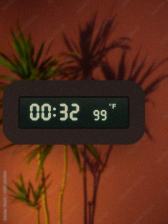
0.32
